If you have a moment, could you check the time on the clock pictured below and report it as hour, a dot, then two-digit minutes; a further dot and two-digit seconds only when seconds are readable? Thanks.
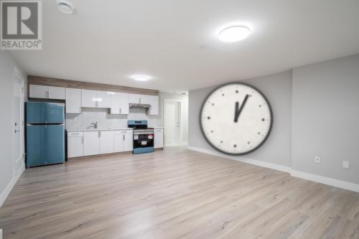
12.04
